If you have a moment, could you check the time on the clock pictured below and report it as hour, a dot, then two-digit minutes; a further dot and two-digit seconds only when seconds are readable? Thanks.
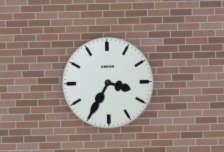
3.35
